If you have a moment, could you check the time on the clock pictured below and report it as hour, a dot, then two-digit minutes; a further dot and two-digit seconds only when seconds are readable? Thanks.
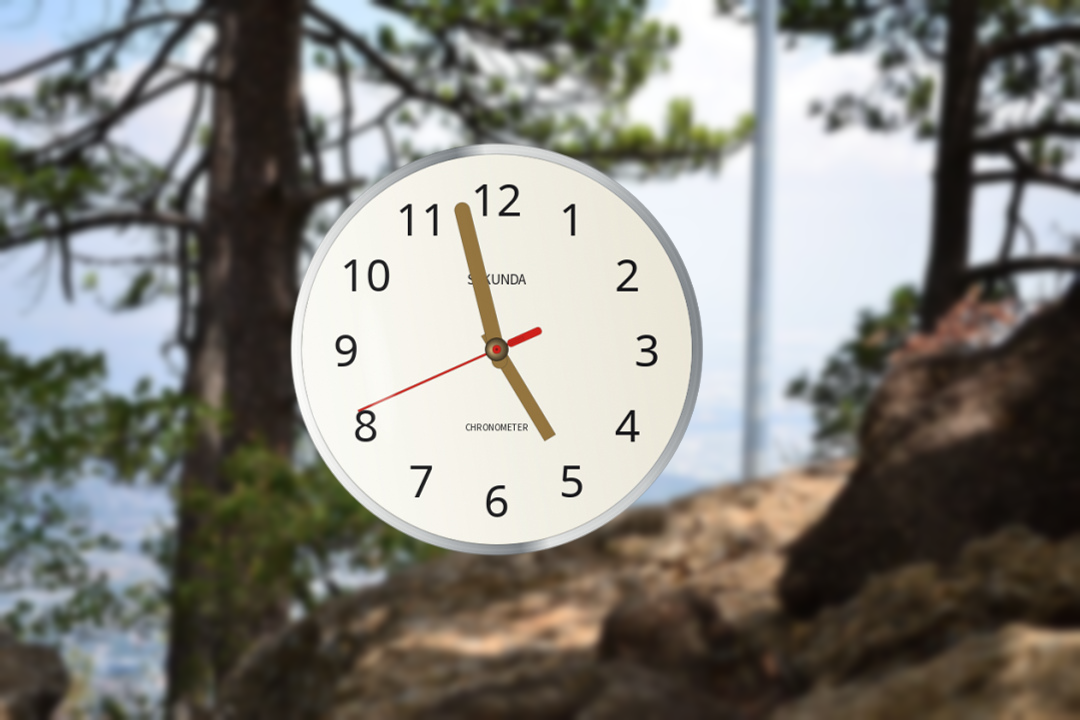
4.57.41
